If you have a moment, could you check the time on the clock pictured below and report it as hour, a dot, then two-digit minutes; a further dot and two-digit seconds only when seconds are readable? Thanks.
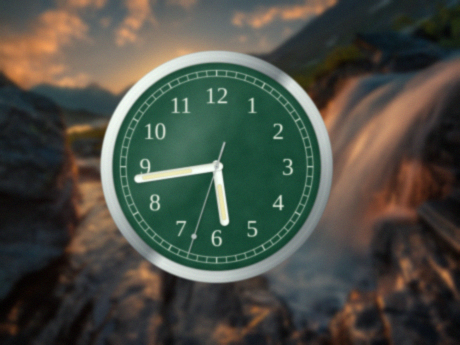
5.43.33
